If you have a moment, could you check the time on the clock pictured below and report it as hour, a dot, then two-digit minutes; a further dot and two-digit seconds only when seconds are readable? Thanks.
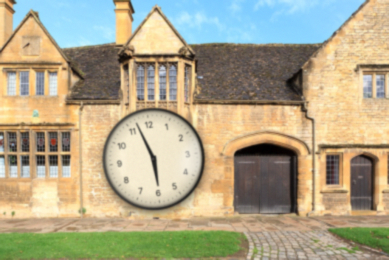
5.57
